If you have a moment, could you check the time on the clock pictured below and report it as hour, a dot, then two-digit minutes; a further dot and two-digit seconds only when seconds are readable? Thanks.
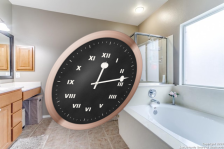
12.13
